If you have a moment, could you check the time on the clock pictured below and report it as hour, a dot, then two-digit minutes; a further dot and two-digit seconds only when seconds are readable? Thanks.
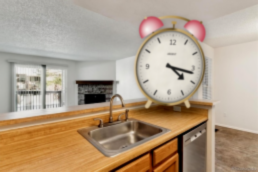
4.17
